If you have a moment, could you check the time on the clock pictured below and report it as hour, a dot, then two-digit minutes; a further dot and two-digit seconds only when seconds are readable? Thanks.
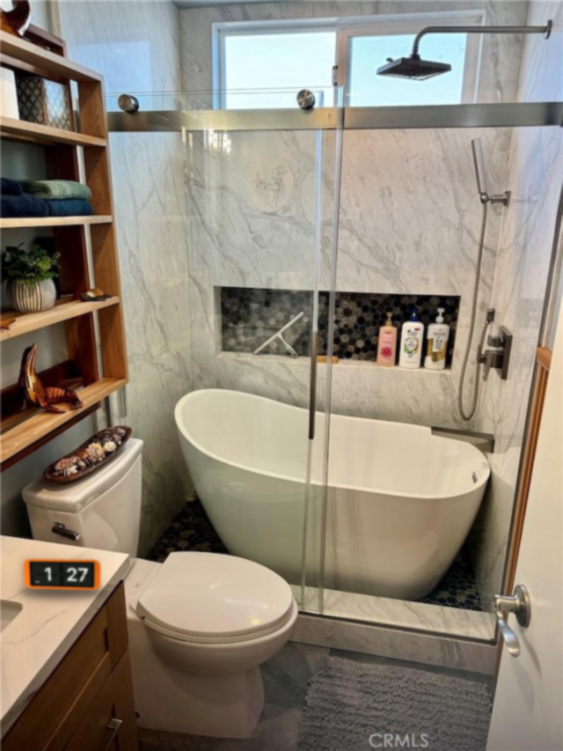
1.27
